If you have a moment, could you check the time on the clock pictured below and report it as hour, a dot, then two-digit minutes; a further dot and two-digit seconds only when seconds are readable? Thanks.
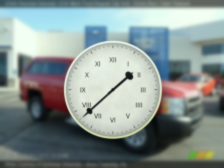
1.38
